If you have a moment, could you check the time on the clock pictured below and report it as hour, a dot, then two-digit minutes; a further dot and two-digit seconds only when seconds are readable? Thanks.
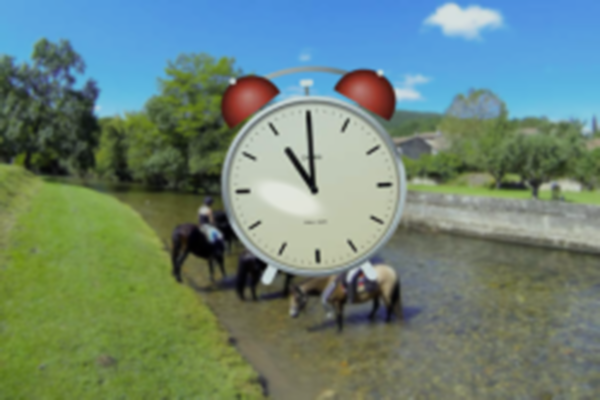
11.00
